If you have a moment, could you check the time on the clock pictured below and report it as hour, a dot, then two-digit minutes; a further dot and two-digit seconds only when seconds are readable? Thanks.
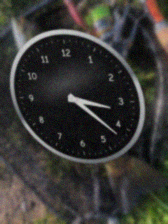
3.22
